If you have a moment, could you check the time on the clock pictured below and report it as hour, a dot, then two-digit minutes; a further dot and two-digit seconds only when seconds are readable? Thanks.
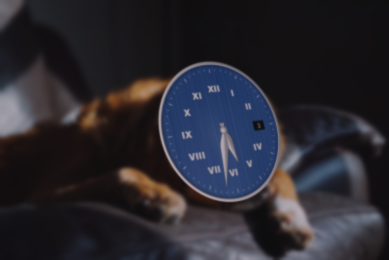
5.32
